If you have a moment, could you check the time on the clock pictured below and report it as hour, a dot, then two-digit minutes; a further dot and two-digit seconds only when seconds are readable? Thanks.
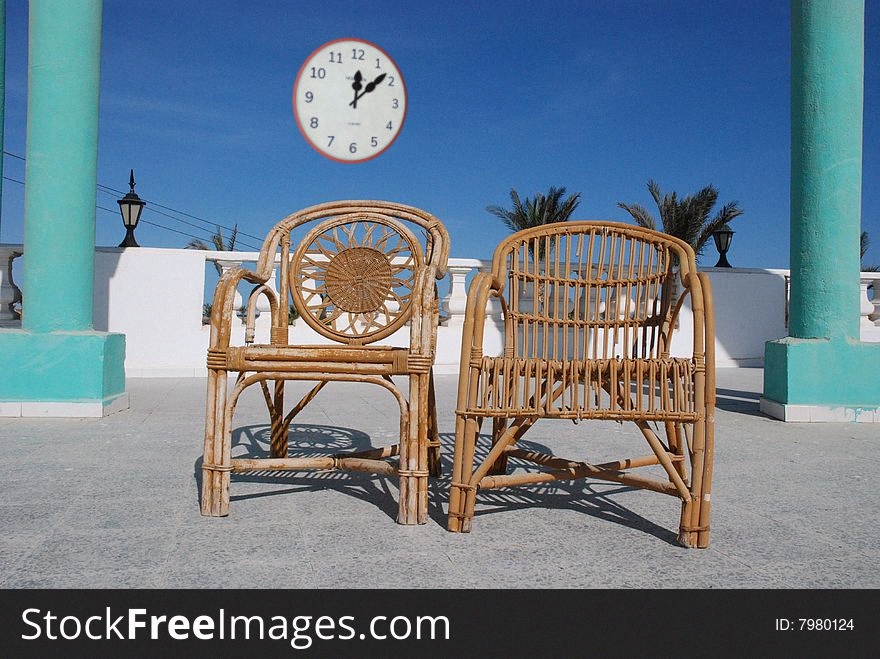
12.08
